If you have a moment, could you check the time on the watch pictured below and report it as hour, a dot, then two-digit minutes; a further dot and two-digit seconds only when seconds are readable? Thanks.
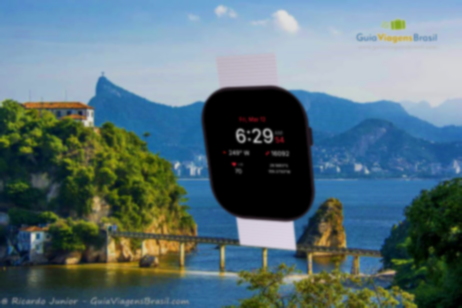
6.29
